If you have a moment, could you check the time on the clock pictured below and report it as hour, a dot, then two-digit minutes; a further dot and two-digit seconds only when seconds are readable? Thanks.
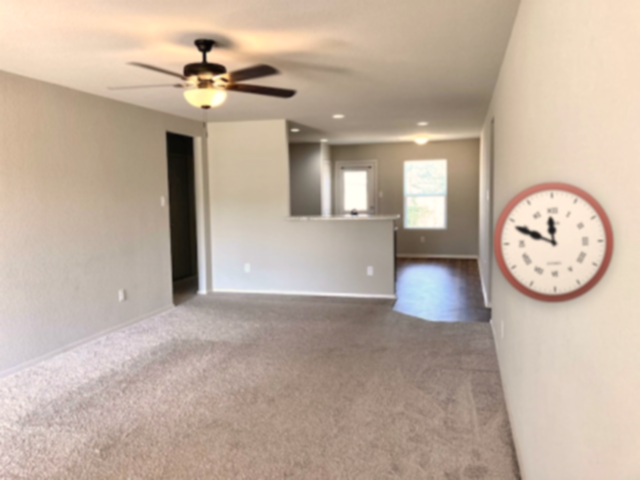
11.49
